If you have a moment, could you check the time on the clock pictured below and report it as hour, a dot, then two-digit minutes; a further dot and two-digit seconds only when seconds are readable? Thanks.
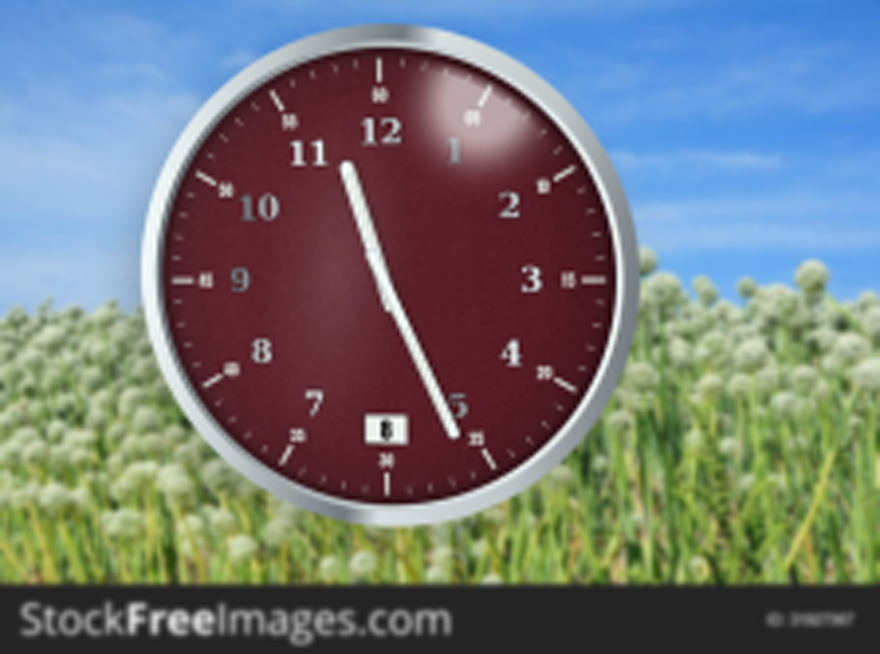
11.26
